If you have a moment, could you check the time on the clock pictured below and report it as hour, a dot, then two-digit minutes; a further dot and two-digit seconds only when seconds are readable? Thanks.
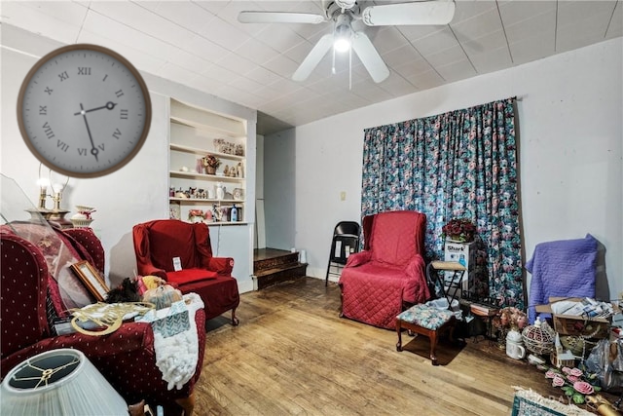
2.27
